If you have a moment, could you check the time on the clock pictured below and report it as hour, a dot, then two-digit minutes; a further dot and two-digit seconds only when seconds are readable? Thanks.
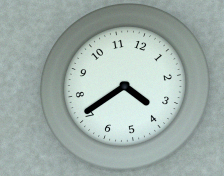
3.36
